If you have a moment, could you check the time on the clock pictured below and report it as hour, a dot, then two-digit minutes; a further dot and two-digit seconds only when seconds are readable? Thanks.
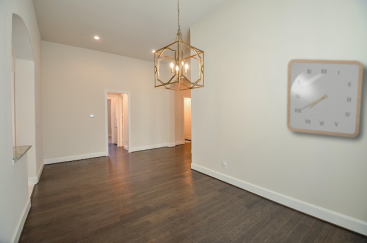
7.40
